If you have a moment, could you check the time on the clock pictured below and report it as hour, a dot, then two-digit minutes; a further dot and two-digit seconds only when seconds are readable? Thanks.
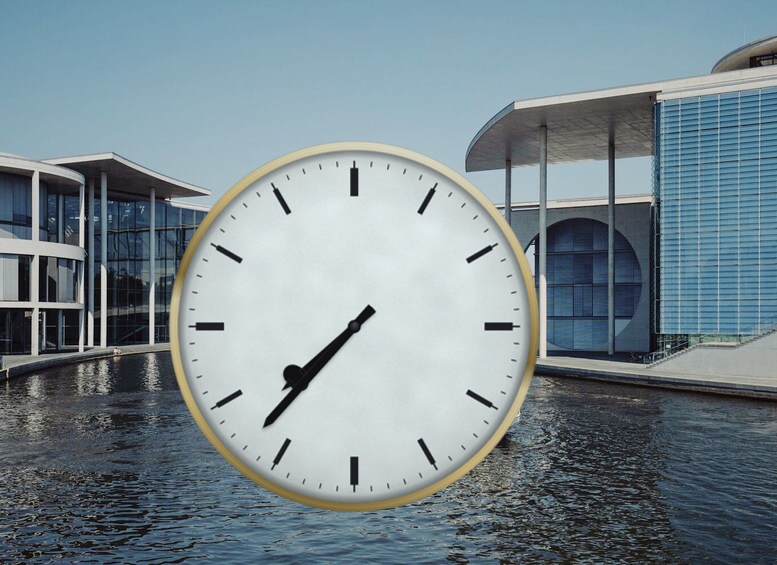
7.37
